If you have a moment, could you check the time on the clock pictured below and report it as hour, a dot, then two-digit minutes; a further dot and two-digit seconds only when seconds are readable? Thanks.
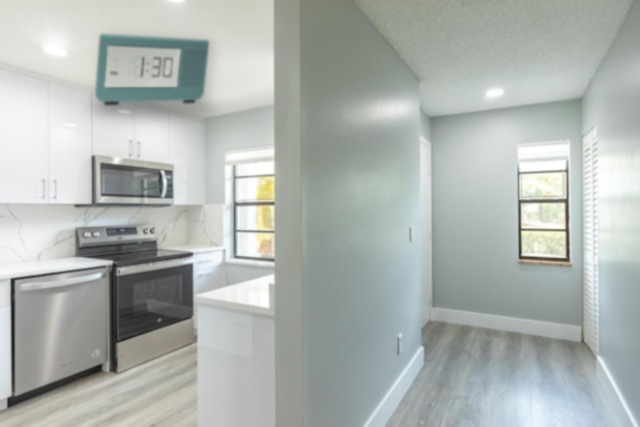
1.30
